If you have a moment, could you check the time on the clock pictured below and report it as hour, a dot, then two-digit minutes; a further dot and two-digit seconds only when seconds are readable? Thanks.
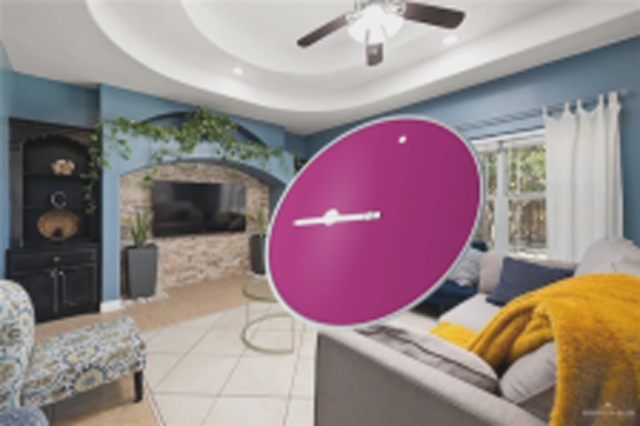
8.43
